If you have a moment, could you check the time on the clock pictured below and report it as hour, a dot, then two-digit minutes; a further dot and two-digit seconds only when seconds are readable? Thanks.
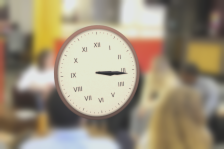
3.16
